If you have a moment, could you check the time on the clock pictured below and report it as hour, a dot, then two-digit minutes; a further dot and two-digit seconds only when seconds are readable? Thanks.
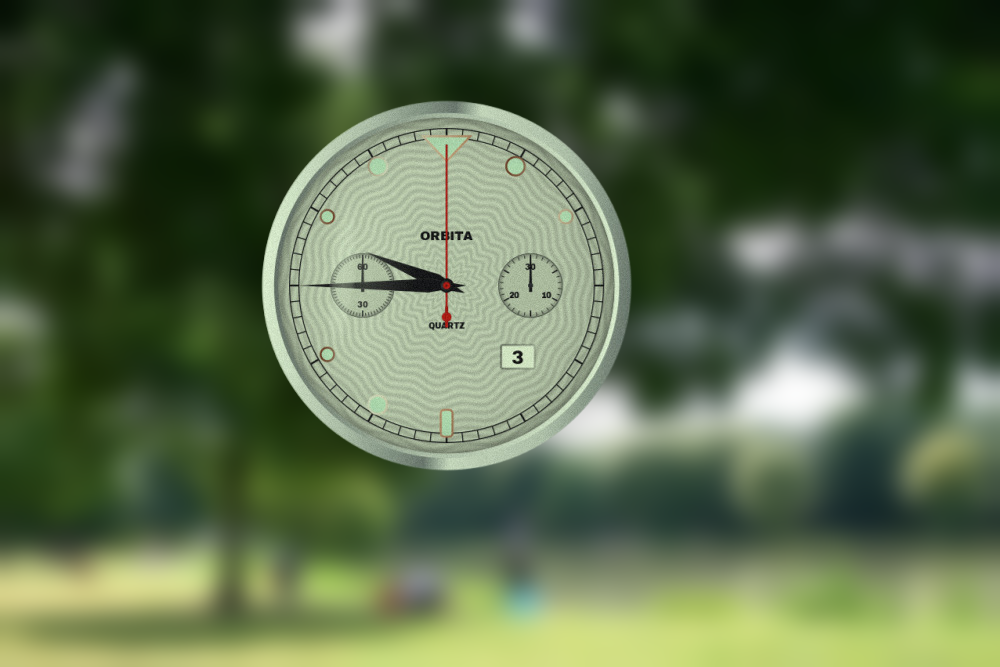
9.45
